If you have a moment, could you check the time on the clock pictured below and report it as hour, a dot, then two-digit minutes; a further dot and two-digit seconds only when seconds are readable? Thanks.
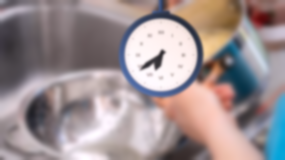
6.39
